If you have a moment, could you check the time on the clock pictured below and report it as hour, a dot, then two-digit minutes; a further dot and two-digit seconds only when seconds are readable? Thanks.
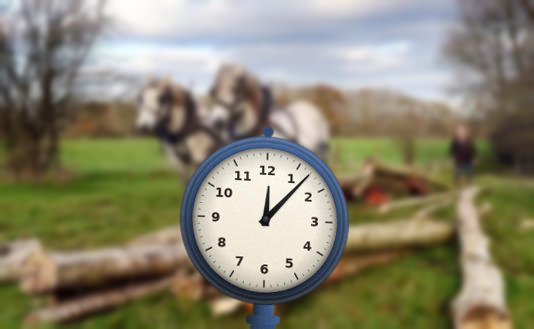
12.07
